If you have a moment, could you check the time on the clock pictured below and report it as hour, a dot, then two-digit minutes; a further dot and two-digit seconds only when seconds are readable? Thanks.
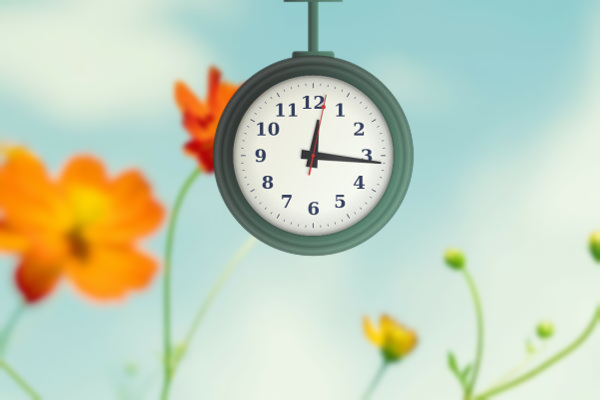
12.16.02
